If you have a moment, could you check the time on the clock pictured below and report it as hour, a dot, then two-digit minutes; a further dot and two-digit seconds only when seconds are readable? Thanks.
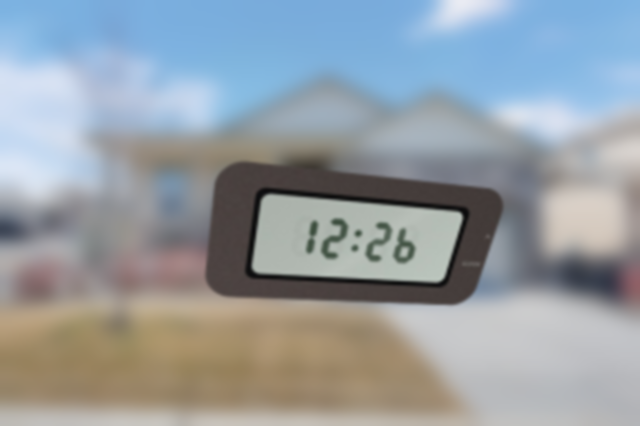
12.26
